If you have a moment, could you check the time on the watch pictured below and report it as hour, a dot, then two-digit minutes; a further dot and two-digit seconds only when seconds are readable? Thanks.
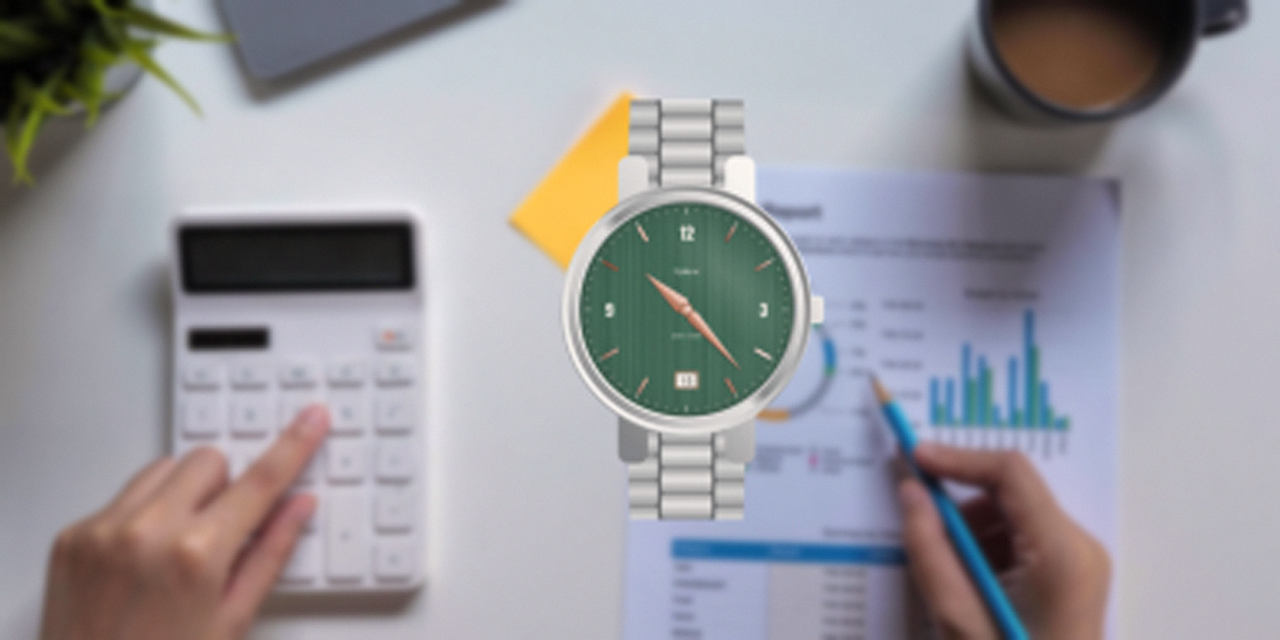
10.23
